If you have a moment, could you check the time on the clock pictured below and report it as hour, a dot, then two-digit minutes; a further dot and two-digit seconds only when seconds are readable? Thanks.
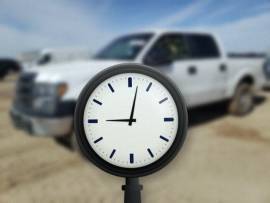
9.02
